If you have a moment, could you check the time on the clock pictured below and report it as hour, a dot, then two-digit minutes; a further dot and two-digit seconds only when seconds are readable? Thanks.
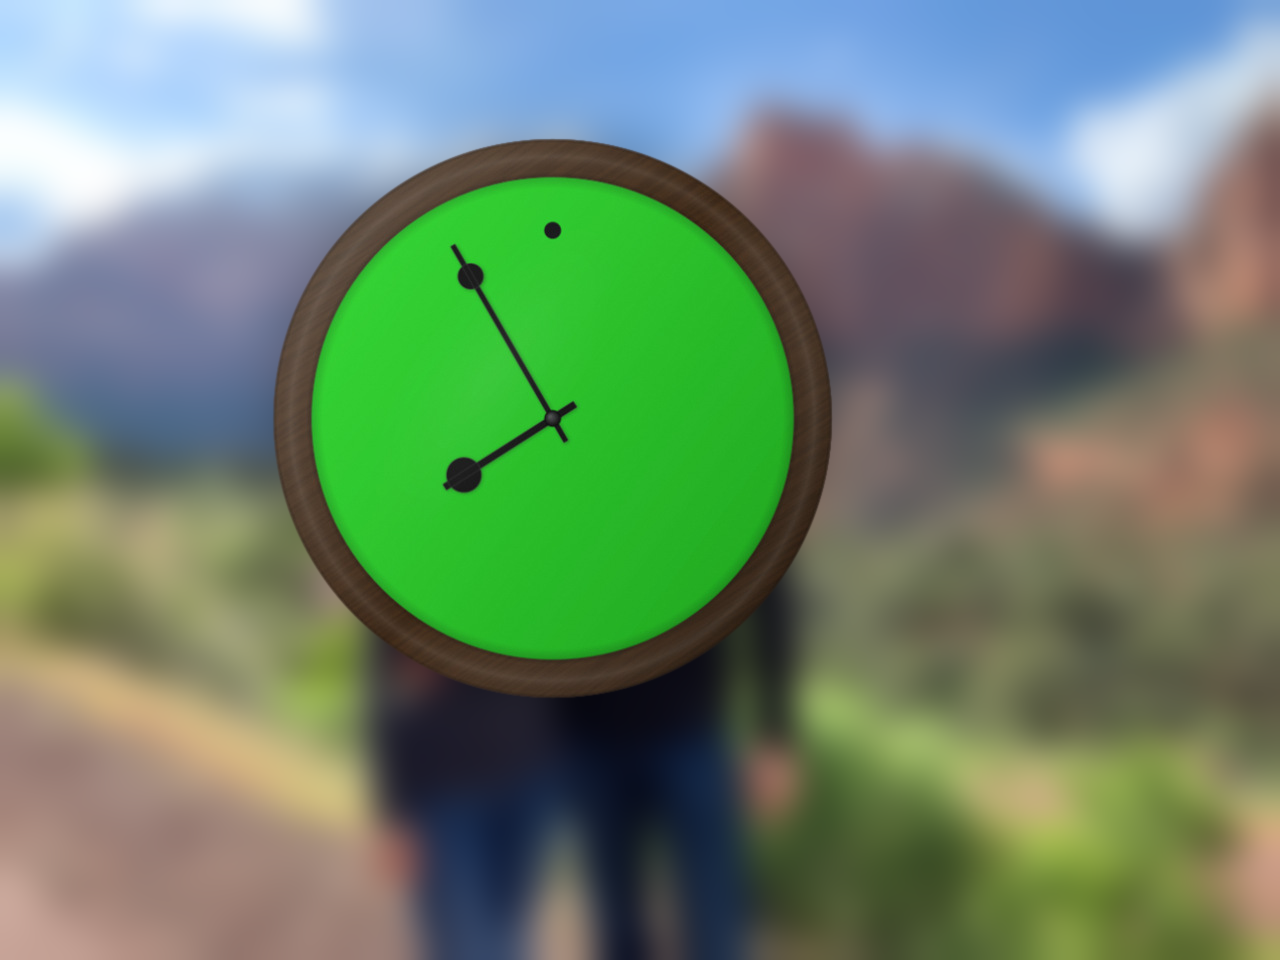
7.55
